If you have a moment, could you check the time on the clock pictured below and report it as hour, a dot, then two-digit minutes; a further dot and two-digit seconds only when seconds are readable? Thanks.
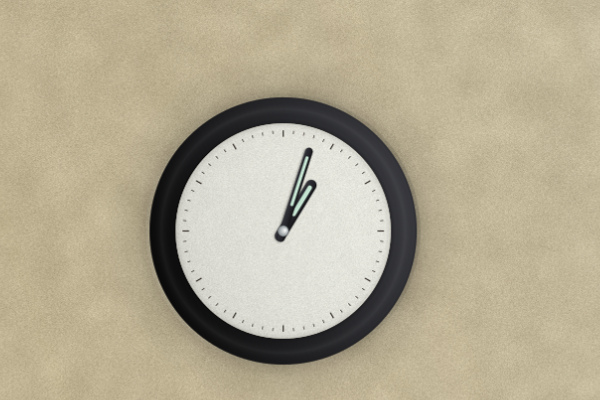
1.03
